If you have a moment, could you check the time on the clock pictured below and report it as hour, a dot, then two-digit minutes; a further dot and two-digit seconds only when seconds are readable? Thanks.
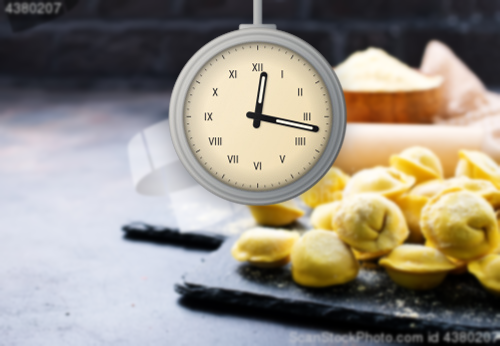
12.17
